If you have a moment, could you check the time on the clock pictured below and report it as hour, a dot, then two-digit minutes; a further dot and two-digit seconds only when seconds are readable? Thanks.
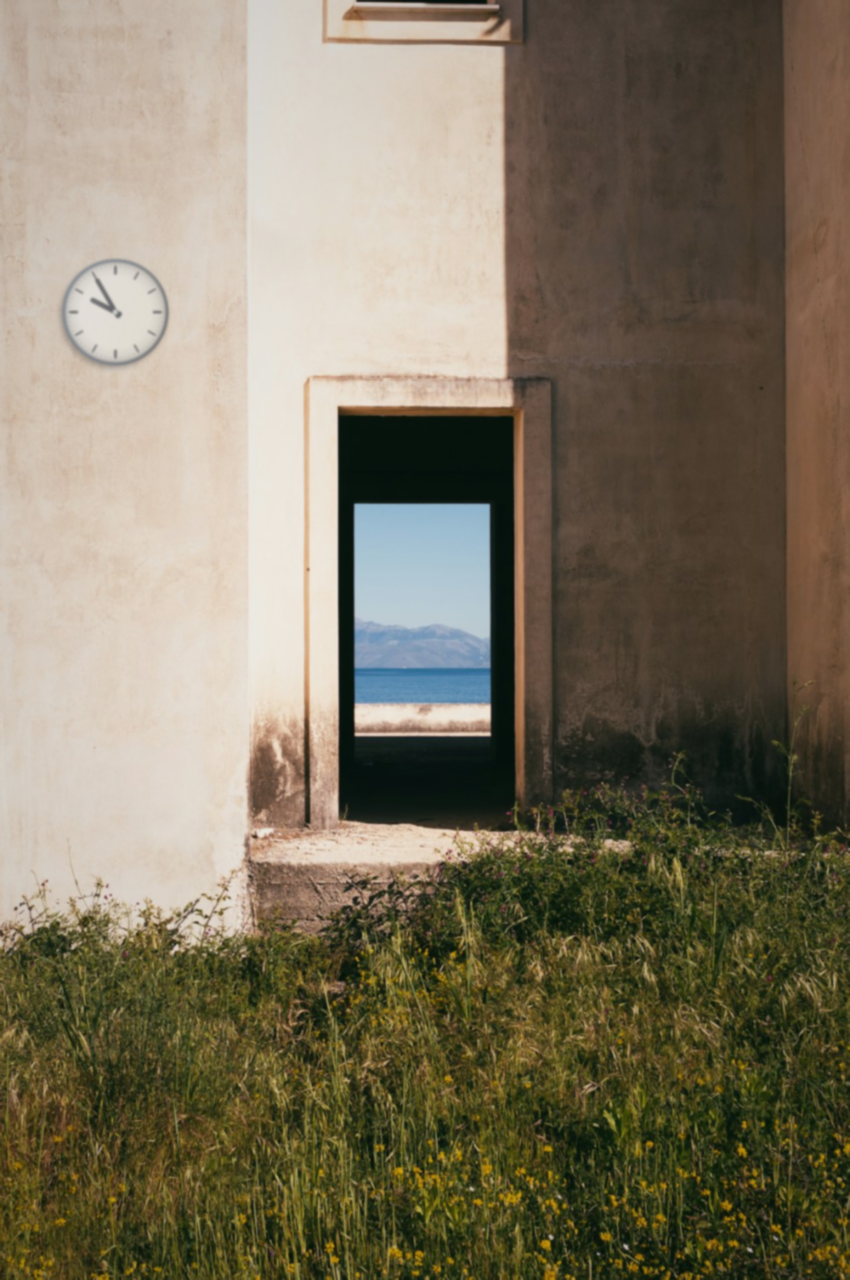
9.55
